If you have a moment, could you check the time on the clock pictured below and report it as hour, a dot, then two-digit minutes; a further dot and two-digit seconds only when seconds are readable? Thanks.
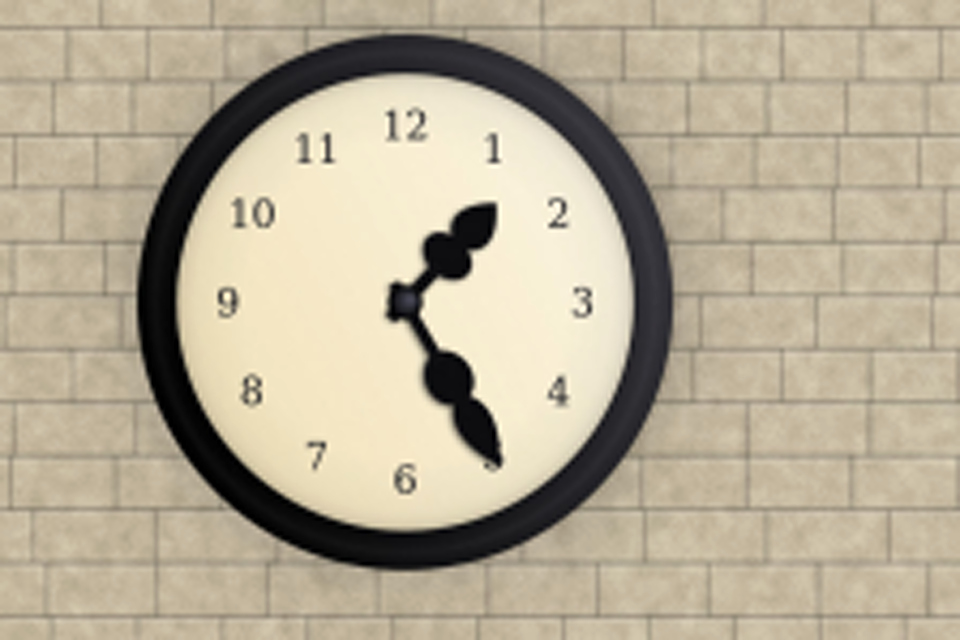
1.25
